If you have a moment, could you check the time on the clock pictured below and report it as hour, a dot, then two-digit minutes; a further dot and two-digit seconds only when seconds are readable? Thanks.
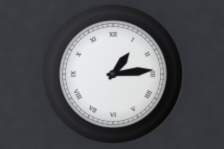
1.14
